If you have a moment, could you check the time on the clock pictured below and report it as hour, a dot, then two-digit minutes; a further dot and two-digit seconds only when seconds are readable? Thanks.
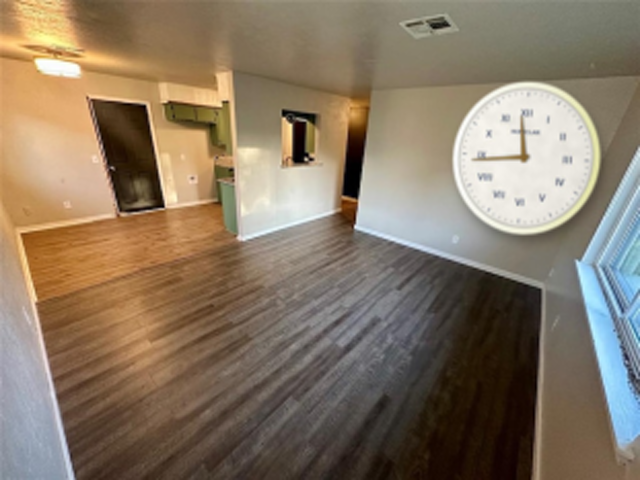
11.44
